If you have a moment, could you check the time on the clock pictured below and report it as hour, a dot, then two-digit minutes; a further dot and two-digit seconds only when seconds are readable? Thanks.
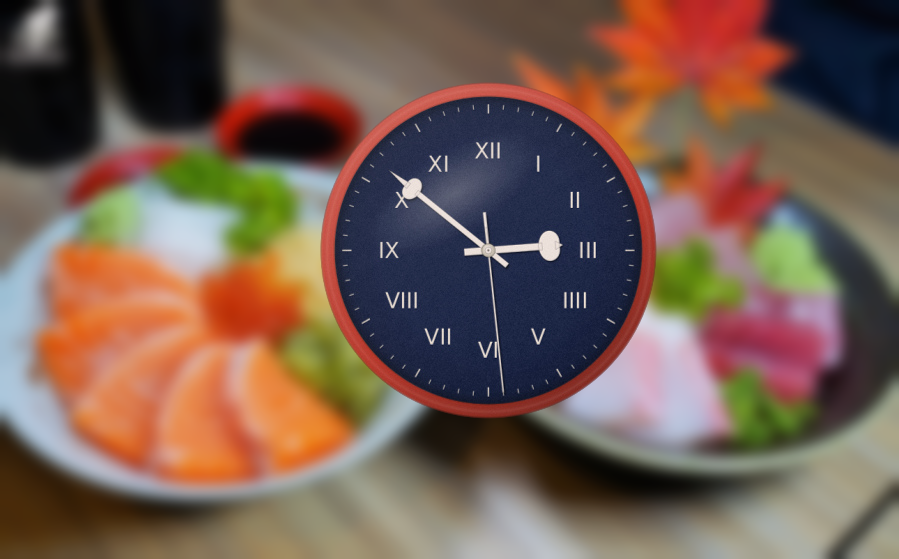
2.51.29
